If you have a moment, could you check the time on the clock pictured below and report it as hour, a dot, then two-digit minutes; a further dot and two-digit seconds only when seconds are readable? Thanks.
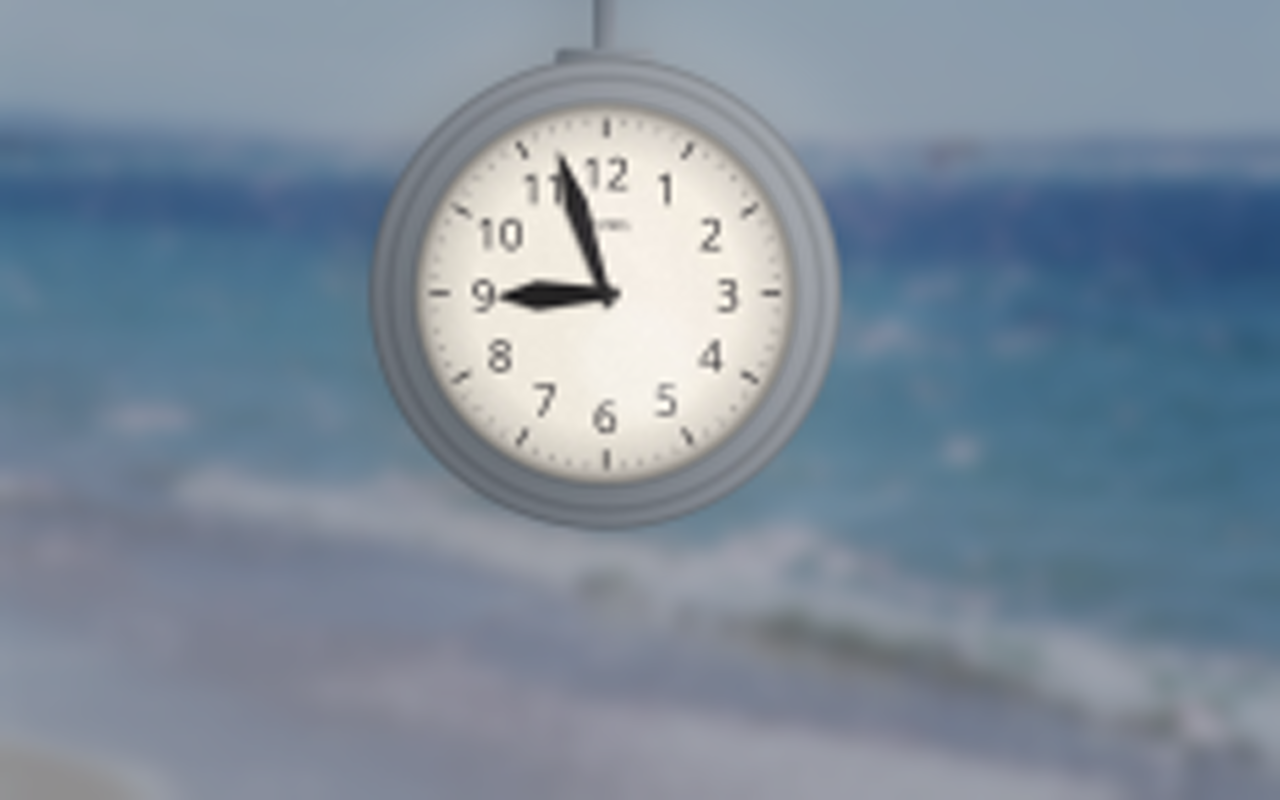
8.57
